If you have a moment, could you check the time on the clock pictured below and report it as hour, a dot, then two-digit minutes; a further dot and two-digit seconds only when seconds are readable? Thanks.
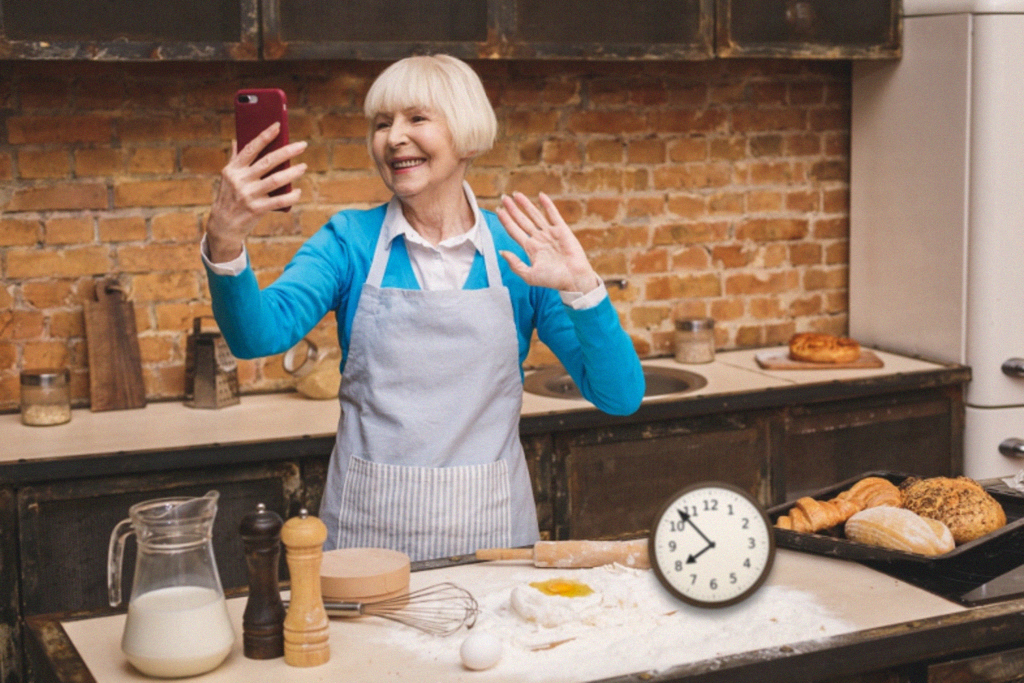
7.53
